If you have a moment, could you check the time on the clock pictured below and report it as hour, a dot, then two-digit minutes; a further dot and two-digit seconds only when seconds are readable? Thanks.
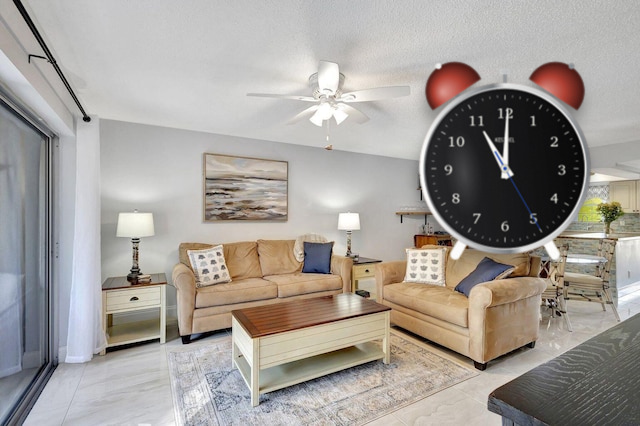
11.00.25
